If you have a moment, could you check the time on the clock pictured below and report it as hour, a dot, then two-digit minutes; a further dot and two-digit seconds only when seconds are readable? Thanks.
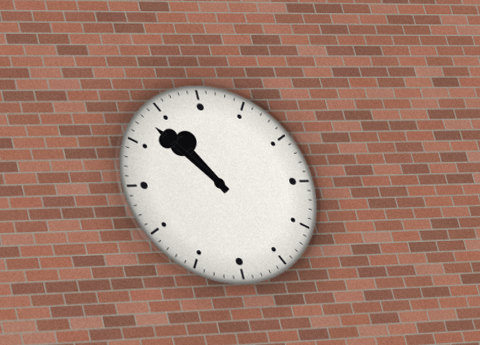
10.53
